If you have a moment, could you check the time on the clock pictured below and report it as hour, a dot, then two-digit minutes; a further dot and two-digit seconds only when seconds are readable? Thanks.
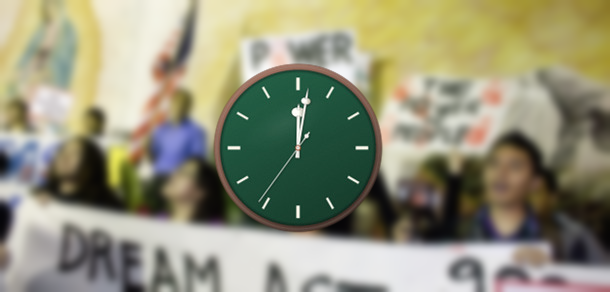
12.01.36
